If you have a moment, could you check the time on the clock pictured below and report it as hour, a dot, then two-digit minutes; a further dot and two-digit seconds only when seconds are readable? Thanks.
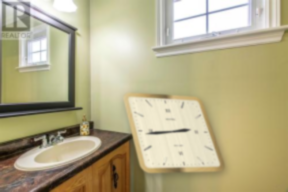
2.44
